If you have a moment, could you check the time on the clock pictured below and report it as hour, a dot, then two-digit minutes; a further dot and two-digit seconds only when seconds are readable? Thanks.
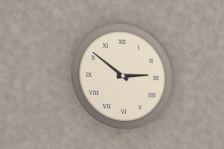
2.51
